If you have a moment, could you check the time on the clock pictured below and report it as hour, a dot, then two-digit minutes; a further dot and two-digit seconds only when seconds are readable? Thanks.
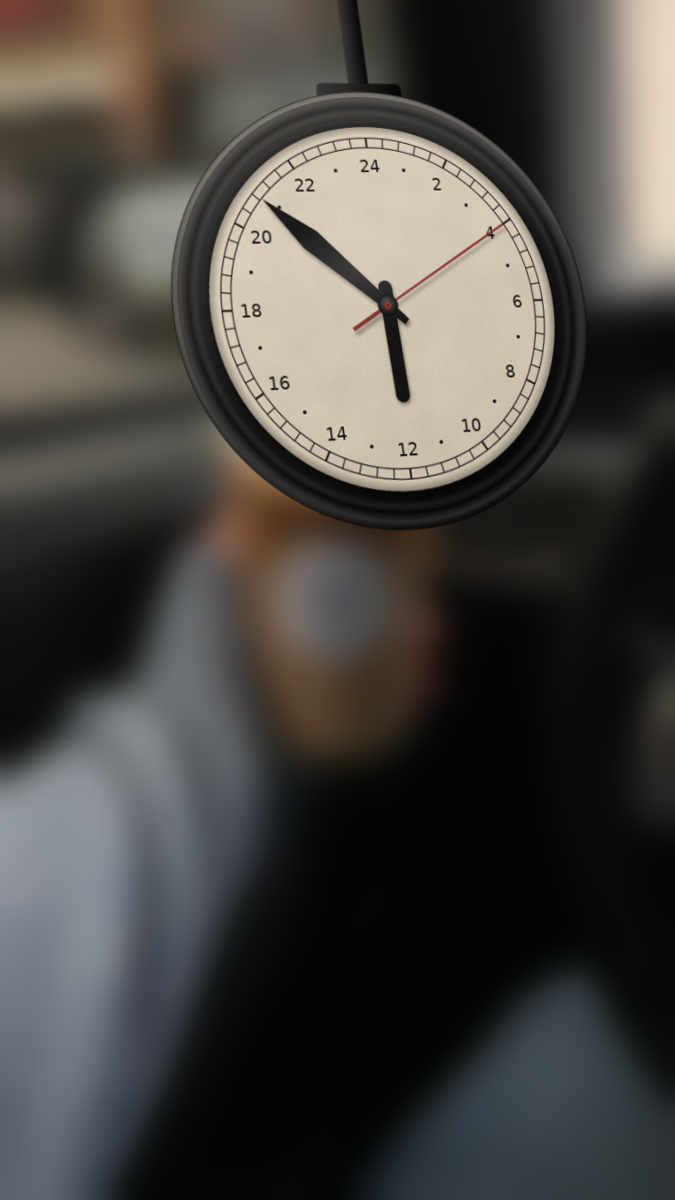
11.52.10
